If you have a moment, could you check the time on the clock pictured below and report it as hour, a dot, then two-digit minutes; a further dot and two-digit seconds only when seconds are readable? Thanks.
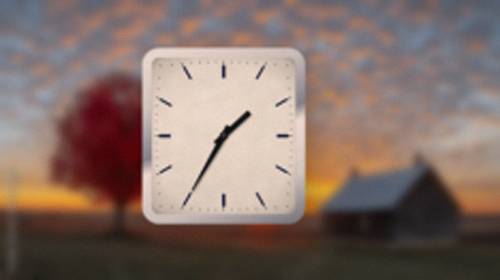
1.35
